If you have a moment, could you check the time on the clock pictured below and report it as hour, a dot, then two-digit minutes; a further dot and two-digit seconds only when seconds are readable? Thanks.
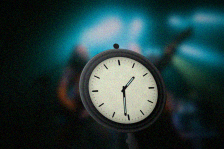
1.31
